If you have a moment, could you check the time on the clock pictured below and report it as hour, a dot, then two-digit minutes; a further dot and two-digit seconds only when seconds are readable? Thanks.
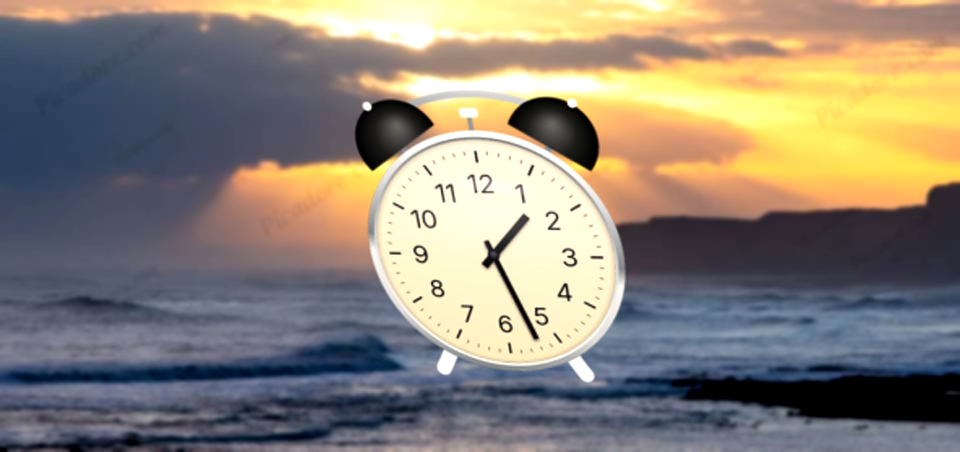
1.27
